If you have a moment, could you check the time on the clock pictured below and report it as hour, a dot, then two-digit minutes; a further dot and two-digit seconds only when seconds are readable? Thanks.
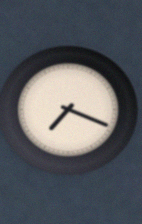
7.19
